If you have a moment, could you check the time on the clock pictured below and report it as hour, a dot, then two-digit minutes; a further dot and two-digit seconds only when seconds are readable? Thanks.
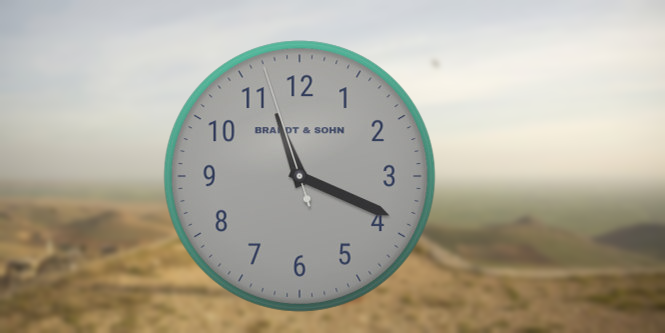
11.18.57
